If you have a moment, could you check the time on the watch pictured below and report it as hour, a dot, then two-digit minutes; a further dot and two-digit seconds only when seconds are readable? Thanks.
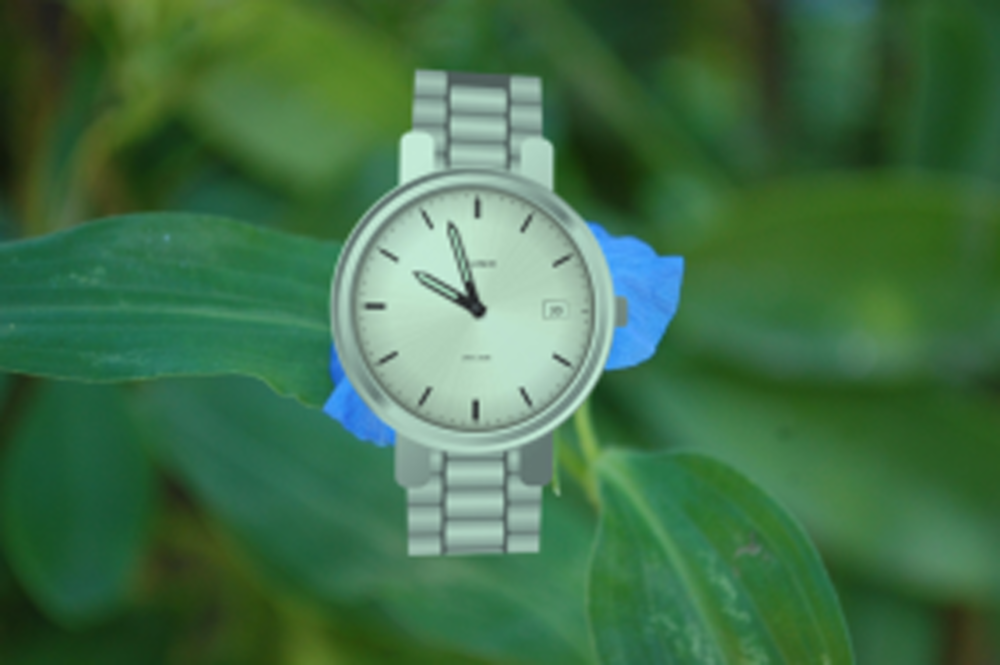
9.57
